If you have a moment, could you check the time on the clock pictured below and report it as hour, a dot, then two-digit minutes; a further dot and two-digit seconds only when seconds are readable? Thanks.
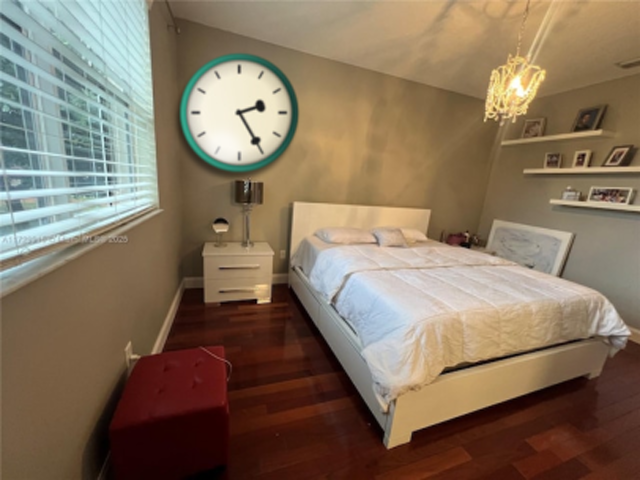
2.25
